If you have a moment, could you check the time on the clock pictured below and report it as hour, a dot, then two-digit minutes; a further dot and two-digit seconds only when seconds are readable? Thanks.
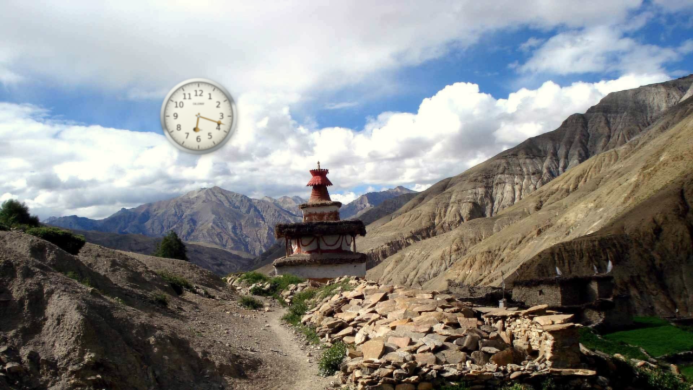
6.18
